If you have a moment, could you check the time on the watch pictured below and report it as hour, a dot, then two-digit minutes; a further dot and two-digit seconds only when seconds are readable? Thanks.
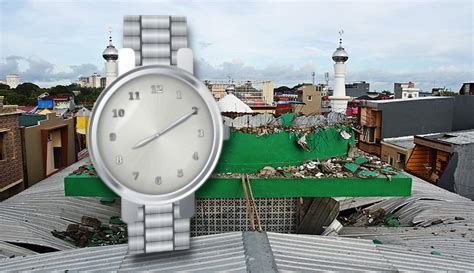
8.10
